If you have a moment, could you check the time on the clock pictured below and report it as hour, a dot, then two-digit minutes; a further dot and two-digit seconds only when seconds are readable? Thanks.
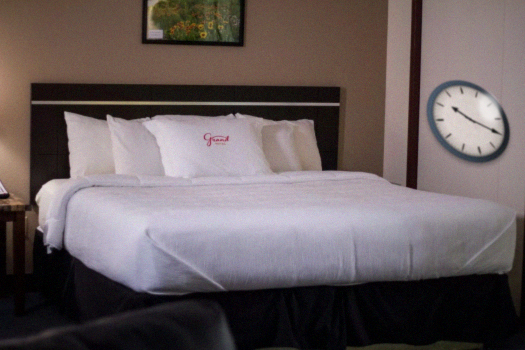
10.20
